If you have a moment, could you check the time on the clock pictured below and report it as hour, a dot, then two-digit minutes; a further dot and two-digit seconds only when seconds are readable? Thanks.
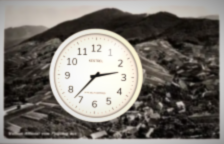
2.37
